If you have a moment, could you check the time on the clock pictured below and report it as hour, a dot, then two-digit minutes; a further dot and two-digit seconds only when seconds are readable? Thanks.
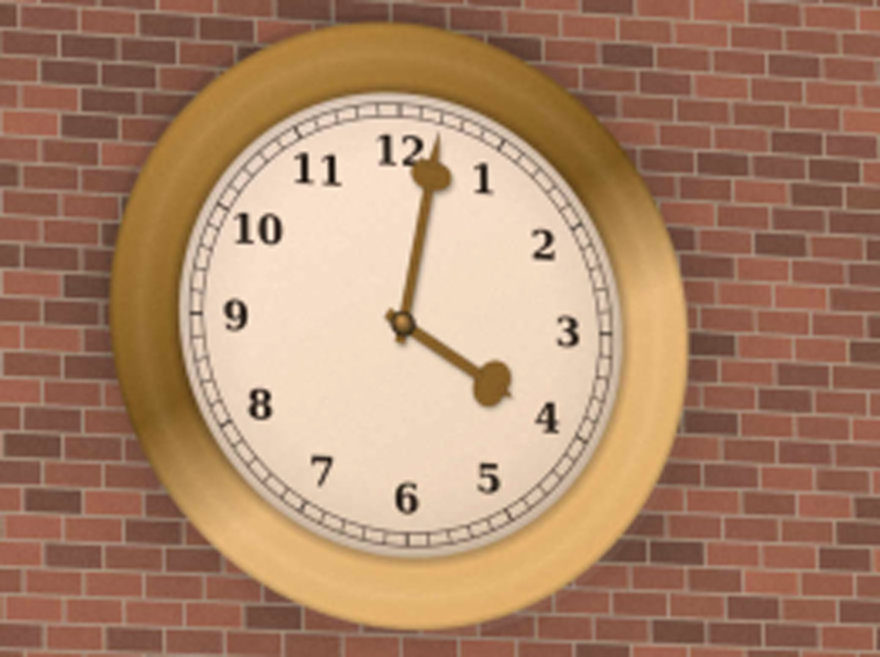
4.02
